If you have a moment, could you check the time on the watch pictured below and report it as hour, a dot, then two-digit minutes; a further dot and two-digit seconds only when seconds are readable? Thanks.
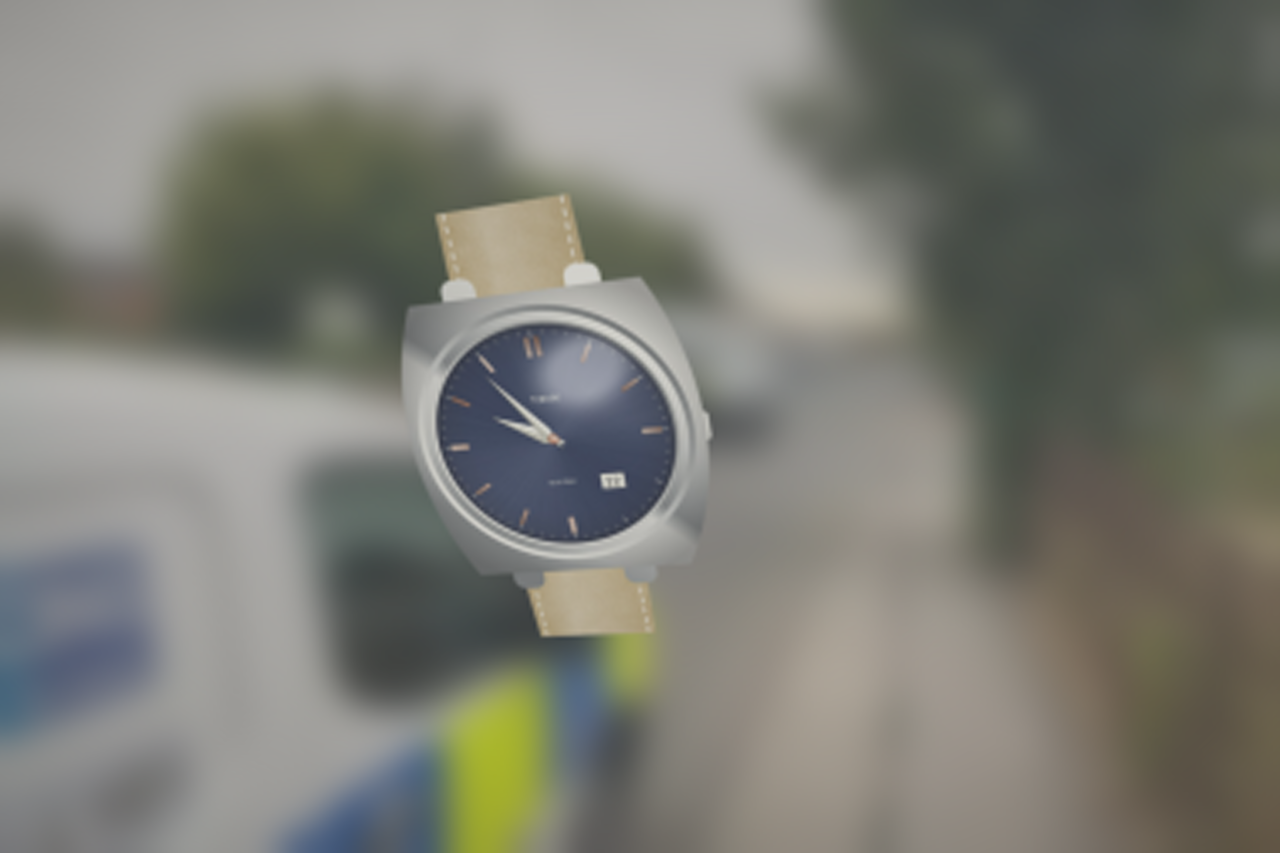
9.54
